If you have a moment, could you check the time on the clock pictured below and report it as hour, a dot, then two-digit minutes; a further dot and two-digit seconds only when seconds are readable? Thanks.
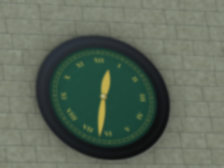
12.32
